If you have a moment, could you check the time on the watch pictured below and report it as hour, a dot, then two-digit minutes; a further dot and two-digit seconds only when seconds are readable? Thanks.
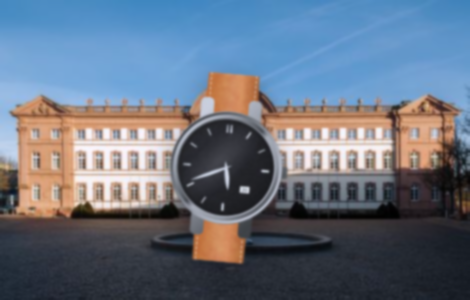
5.41
